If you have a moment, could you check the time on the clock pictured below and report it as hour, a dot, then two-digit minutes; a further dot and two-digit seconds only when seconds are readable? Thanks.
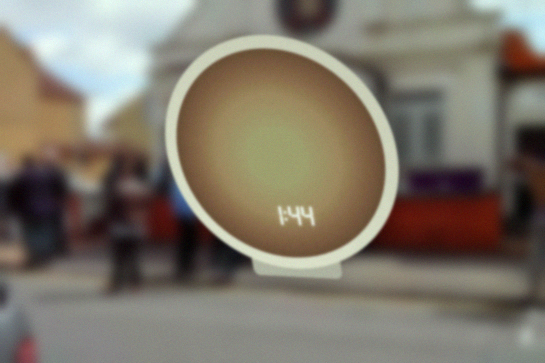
1.44
